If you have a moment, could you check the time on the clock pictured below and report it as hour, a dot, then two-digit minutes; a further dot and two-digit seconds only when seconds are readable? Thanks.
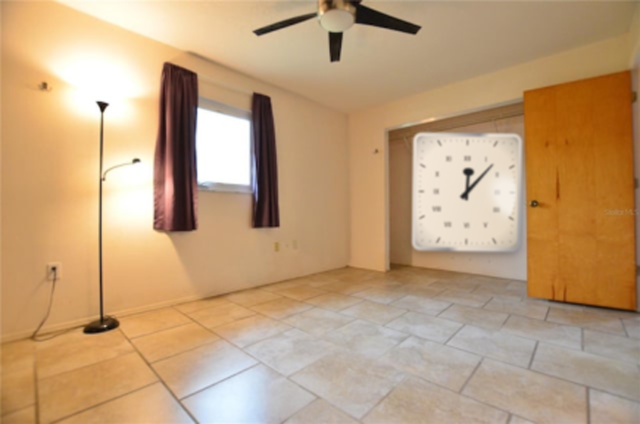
12.07
